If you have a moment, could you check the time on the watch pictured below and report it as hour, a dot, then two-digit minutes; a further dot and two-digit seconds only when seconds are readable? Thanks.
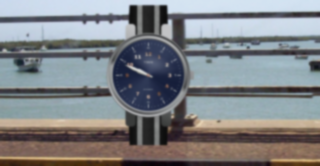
9.49
